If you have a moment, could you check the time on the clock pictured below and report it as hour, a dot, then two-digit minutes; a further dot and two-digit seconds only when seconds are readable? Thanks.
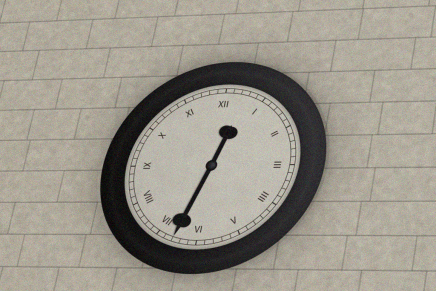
12.33
